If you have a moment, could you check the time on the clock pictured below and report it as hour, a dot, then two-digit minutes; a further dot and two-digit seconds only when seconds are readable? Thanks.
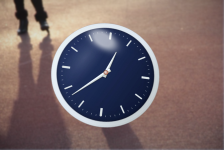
12.38
